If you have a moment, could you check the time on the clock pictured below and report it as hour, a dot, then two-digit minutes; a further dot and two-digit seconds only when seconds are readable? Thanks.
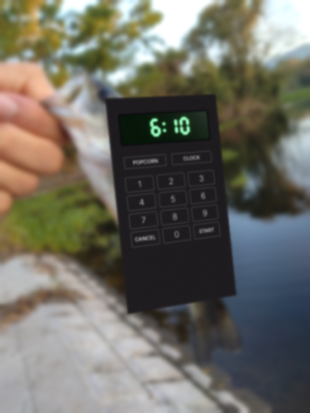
6.10
